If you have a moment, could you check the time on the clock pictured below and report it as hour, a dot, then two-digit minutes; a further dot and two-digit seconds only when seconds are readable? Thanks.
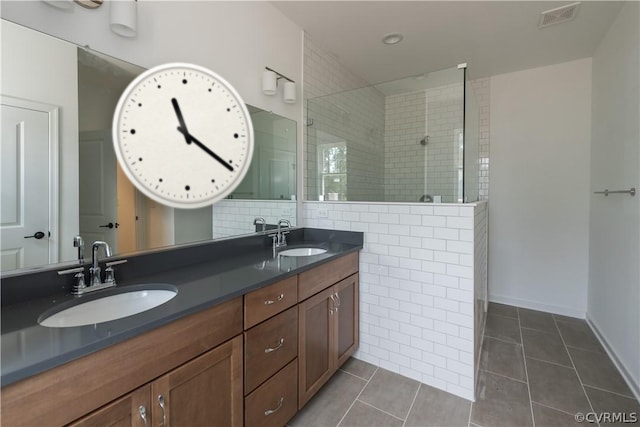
11.21
